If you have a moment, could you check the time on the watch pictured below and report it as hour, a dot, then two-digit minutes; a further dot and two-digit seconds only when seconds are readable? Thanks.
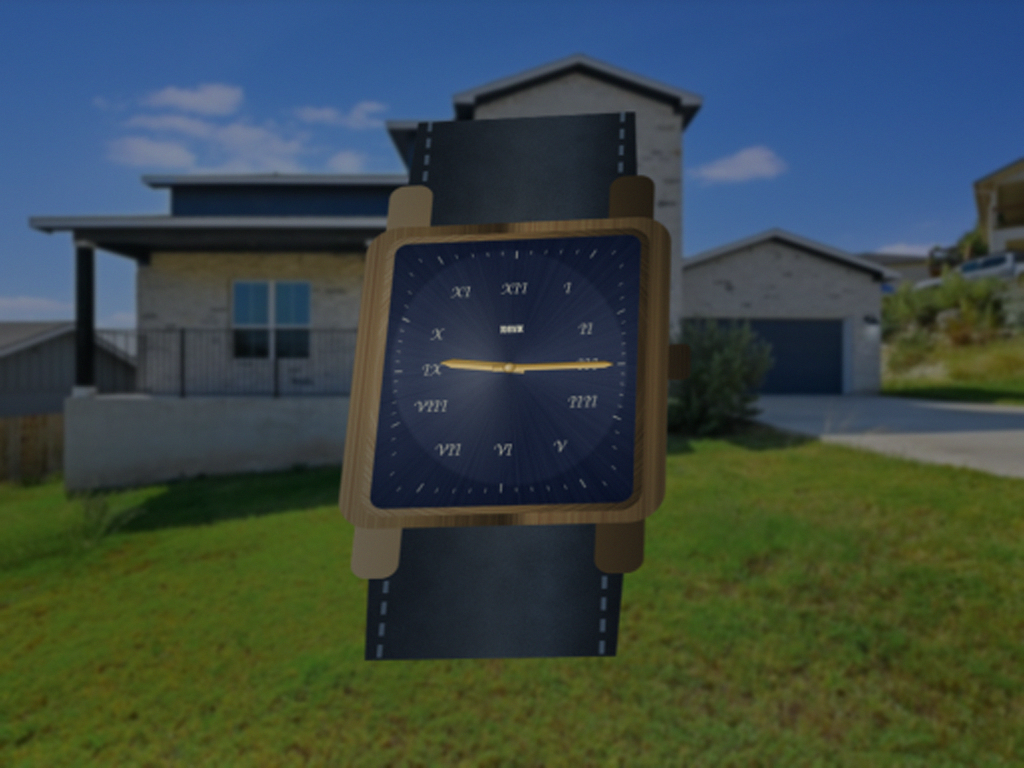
9.15
